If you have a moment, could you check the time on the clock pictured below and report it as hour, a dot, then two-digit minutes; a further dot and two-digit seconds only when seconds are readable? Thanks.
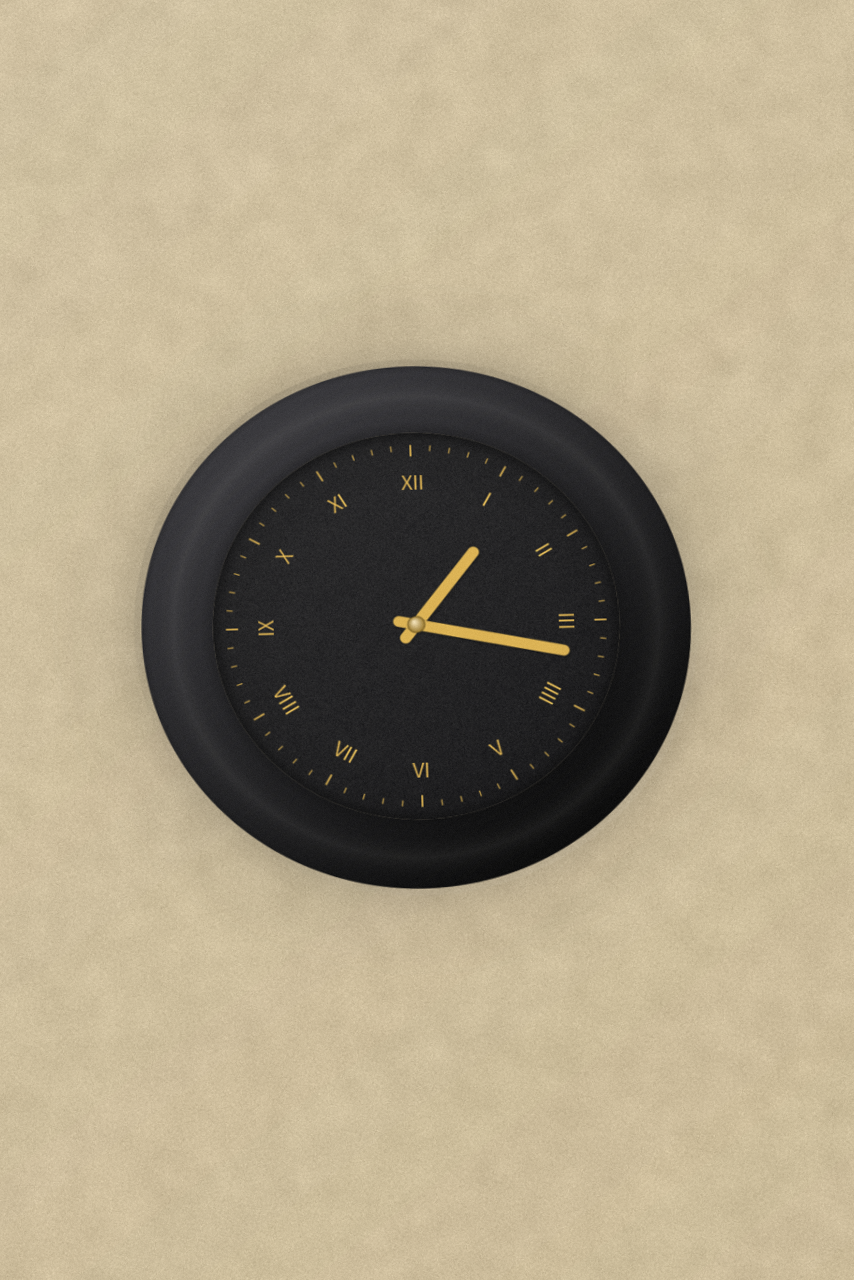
1.17
